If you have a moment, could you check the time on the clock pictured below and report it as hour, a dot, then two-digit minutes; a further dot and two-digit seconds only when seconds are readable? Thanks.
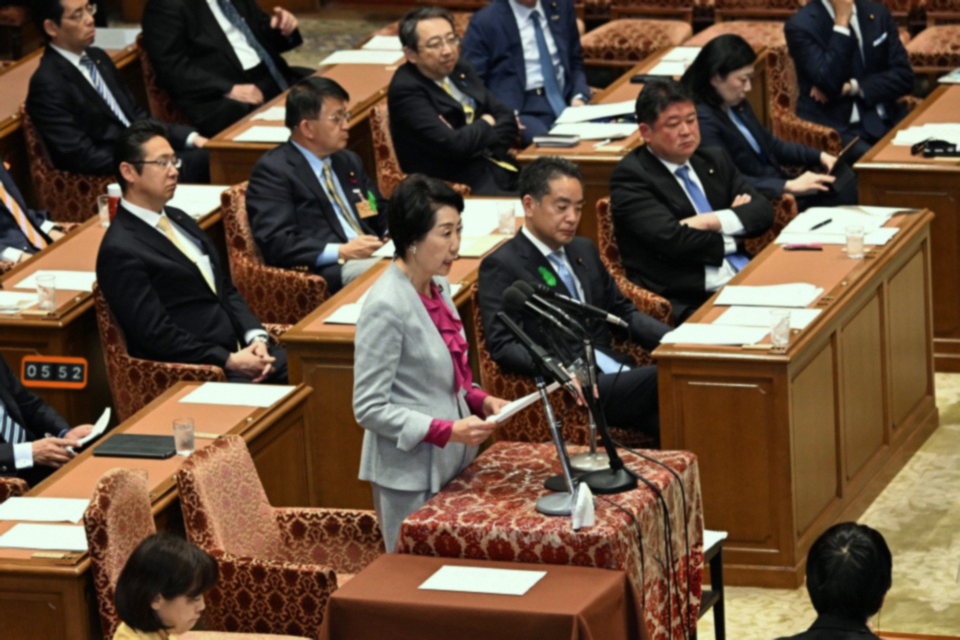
5.52
